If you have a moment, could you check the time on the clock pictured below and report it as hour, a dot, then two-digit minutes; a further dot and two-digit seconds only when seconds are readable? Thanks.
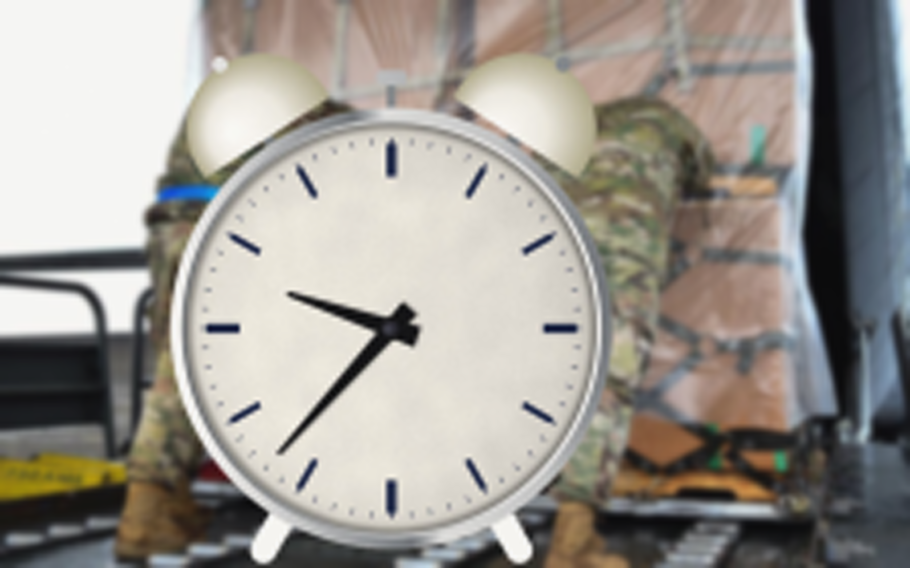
9.37
